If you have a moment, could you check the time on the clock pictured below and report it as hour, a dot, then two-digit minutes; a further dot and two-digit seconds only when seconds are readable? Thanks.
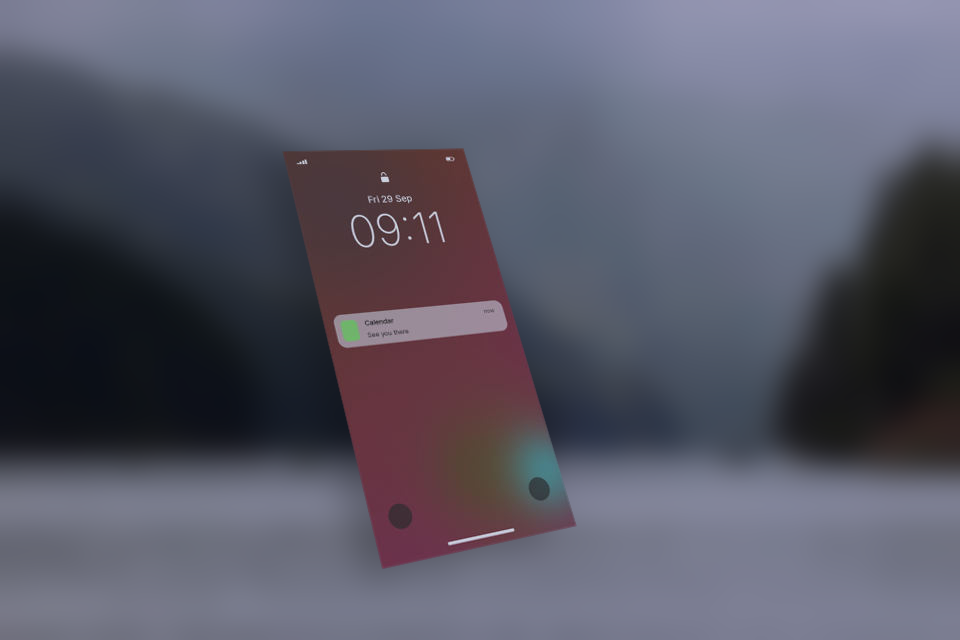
9.11
